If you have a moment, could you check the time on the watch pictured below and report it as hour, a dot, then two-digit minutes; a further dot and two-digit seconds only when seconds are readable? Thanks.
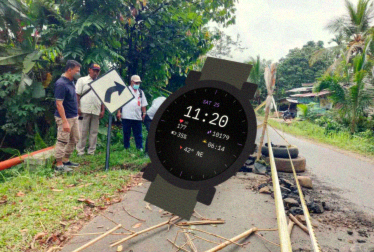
11.20
